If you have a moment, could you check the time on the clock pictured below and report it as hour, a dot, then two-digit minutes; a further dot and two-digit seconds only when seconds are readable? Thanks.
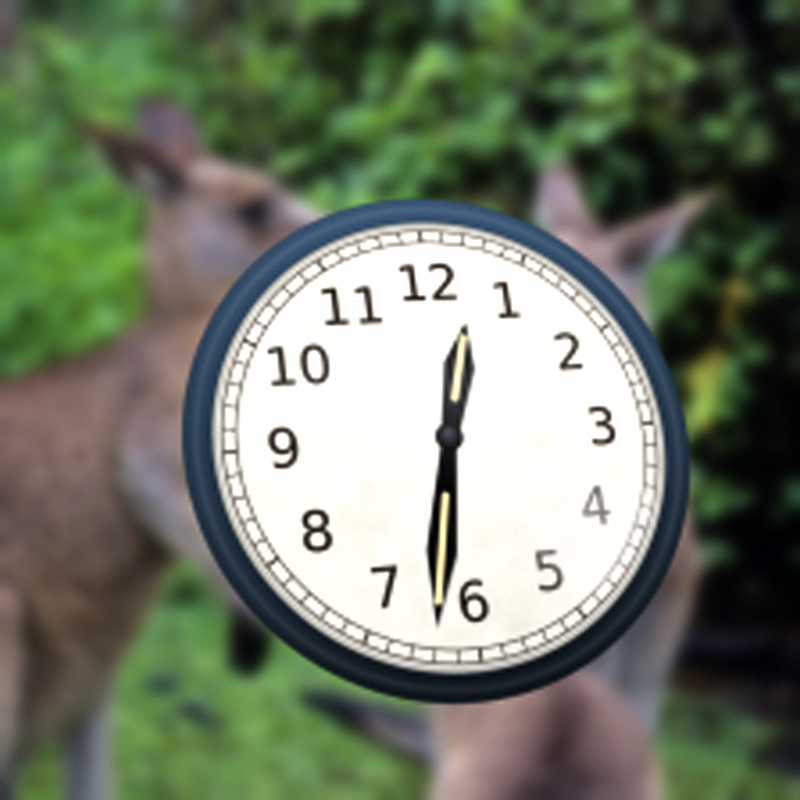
12.32
